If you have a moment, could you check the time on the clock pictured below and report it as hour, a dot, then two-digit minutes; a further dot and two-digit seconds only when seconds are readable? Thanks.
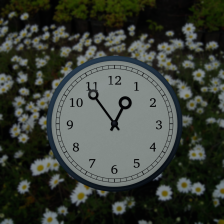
12.54
